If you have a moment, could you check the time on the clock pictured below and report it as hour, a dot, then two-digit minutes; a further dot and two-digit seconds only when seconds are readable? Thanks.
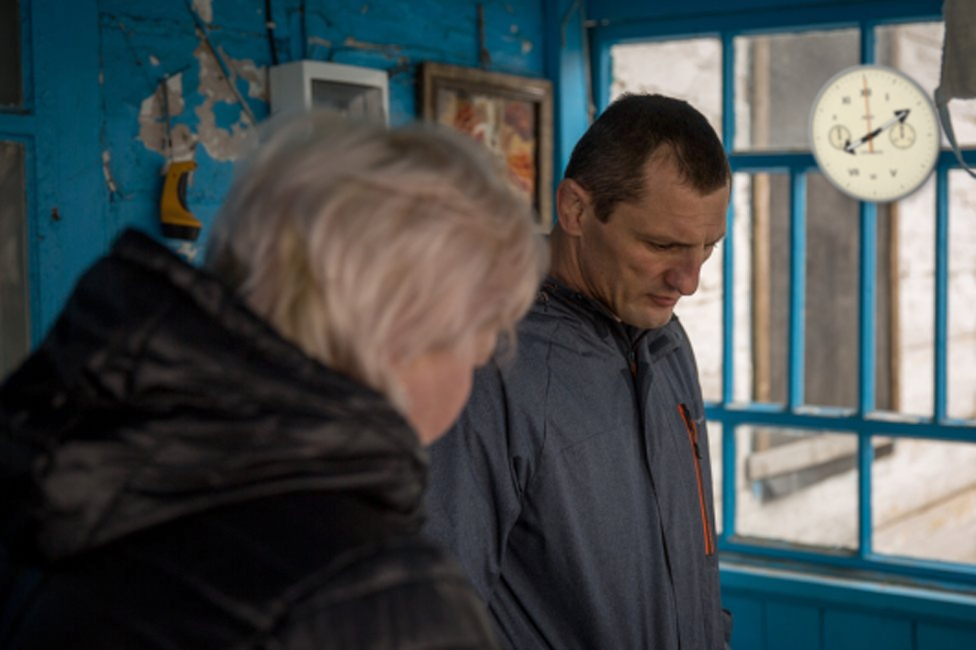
8.10
